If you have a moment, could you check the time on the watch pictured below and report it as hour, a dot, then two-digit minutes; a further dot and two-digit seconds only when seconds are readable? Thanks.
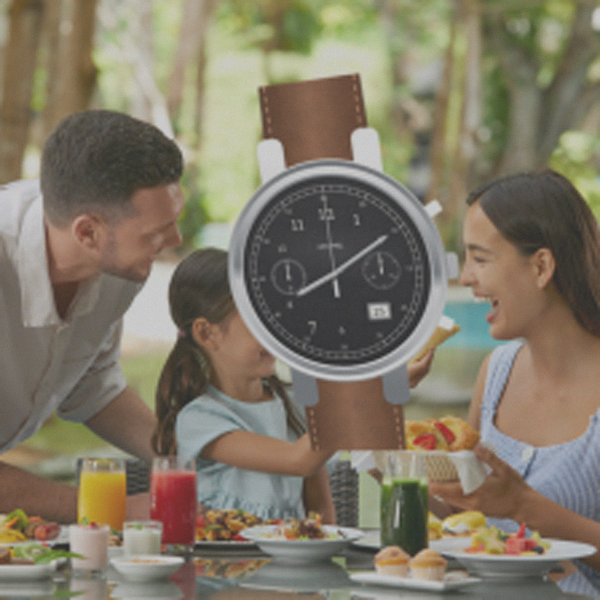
8.10
